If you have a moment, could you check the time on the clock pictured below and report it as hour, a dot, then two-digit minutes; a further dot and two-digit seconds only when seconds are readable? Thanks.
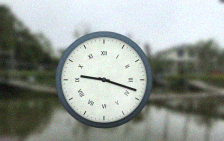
9.18
